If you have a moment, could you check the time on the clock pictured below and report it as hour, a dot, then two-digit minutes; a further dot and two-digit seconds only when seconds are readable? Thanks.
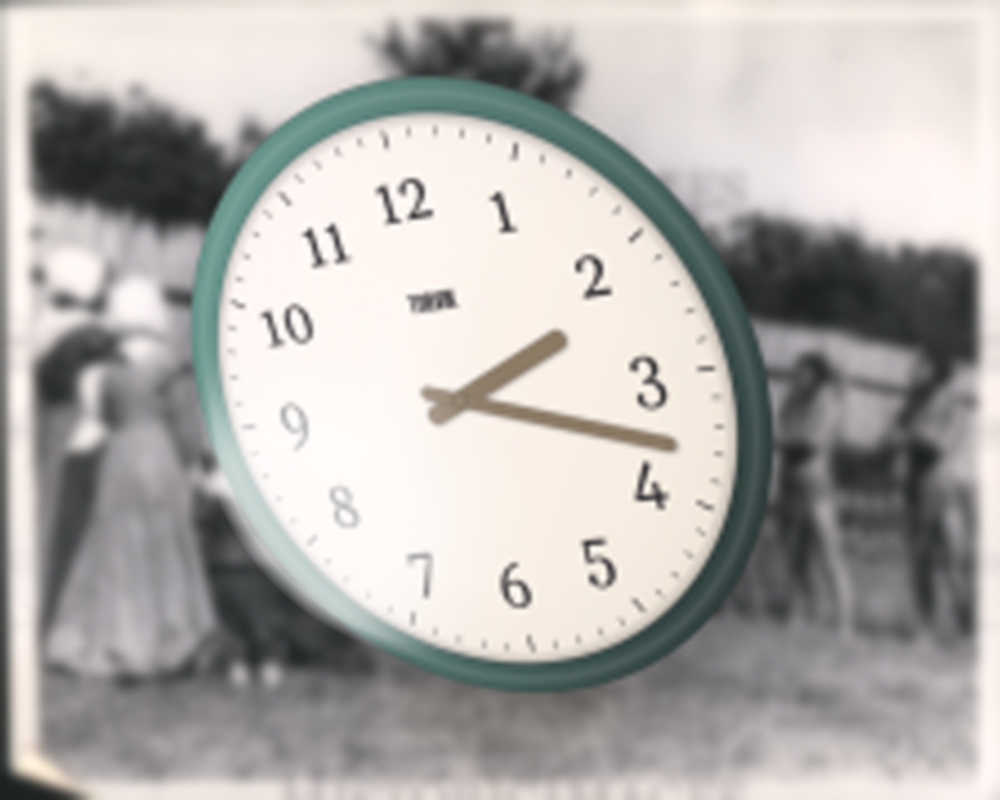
2.18
